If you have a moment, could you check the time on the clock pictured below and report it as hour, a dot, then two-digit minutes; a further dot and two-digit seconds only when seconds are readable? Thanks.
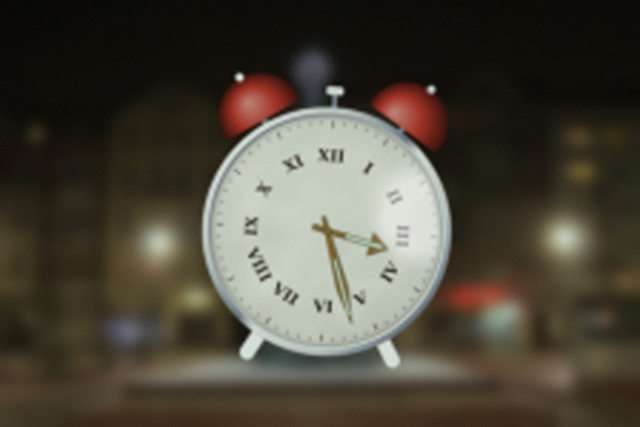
3.27
